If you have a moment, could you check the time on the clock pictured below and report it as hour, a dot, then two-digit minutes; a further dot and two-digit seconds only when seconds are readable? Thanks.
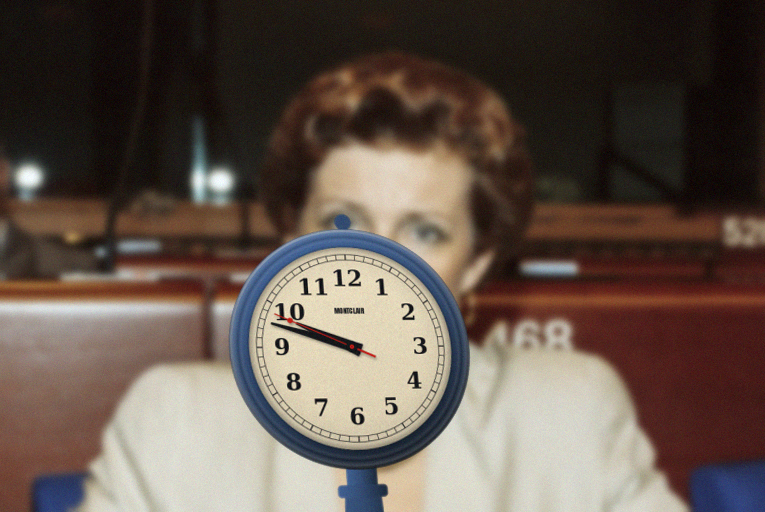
9.47.49
